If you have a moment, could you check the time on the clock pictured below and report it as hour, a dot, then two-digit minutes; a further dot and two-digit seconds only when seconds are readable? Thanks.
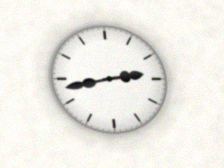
2.43
